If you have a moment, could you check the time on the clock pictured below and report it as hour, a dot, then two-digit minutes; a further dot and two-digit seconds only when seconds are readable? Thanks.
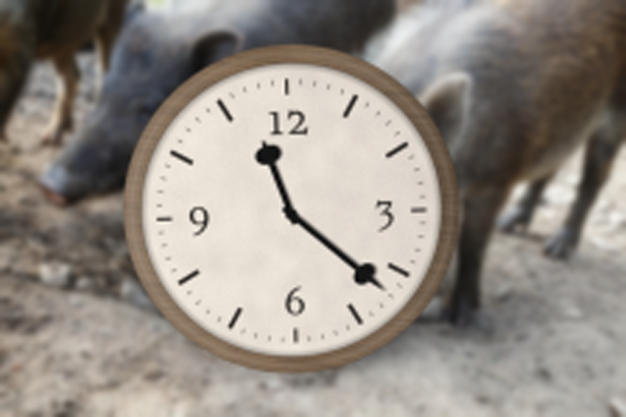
11.22
